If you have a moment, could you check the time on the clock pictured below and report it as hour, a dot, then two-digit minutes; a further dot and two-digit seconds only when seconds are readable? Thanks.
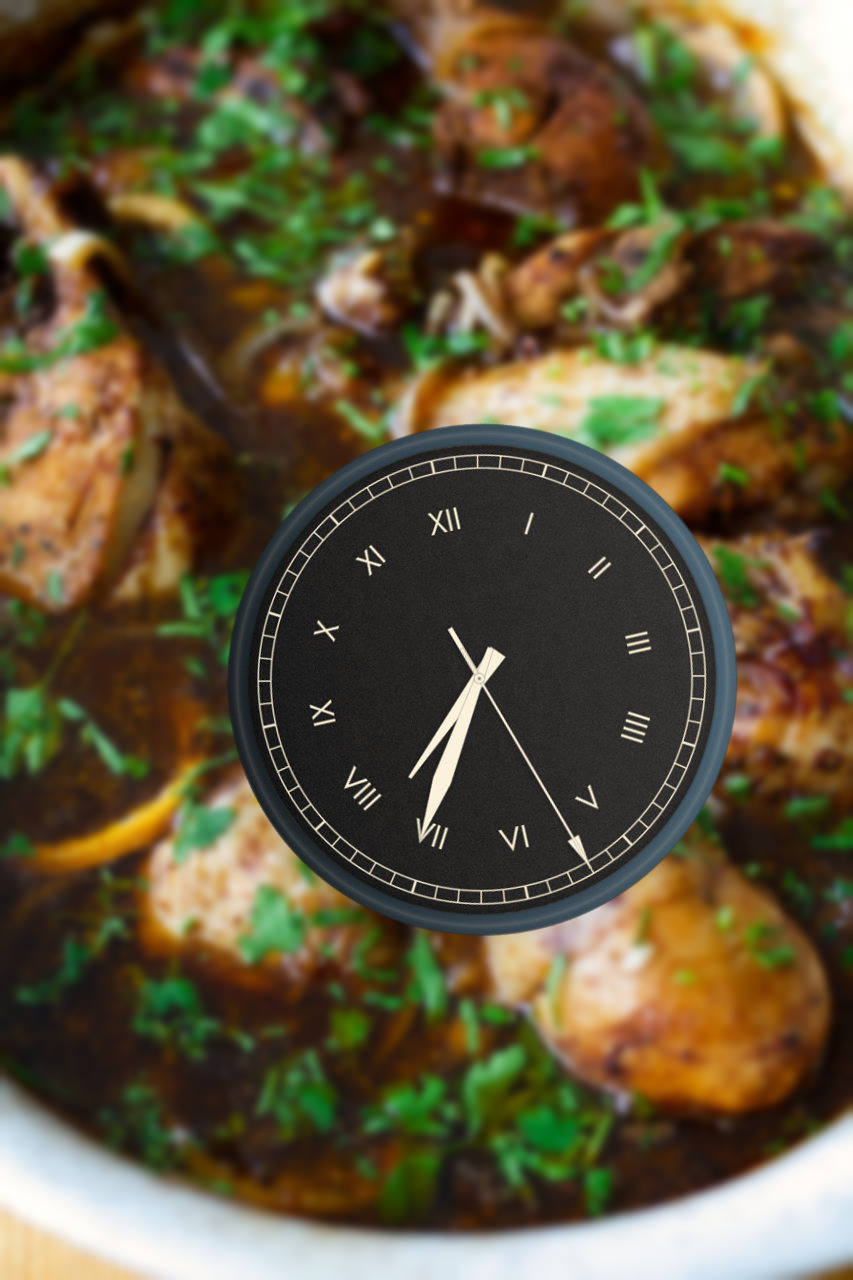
7.35.27
